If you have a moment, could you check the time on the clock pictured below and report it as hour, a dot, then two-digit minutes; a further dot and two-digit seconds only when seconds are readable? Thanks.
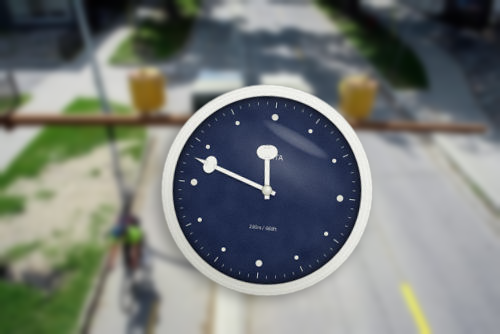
11.48
